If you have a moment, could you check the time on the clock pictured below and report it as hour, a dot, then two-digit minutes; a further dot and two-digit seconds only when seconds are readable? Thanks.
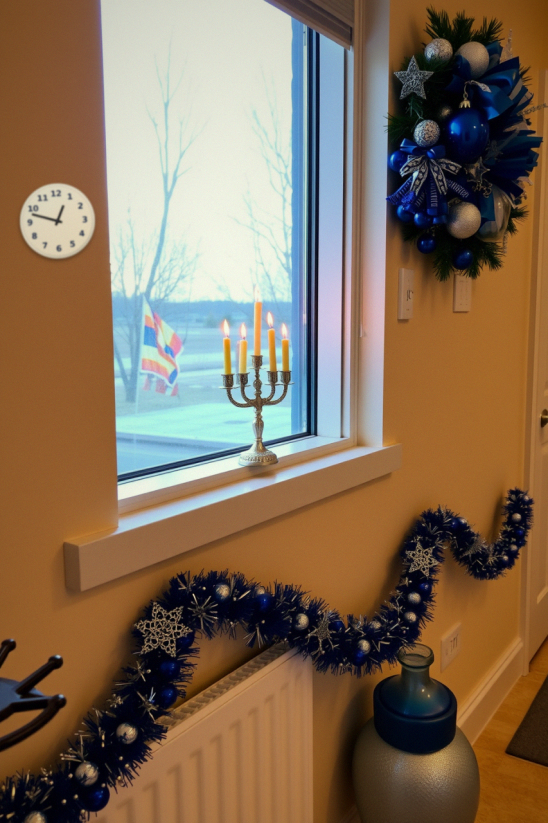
12.48
